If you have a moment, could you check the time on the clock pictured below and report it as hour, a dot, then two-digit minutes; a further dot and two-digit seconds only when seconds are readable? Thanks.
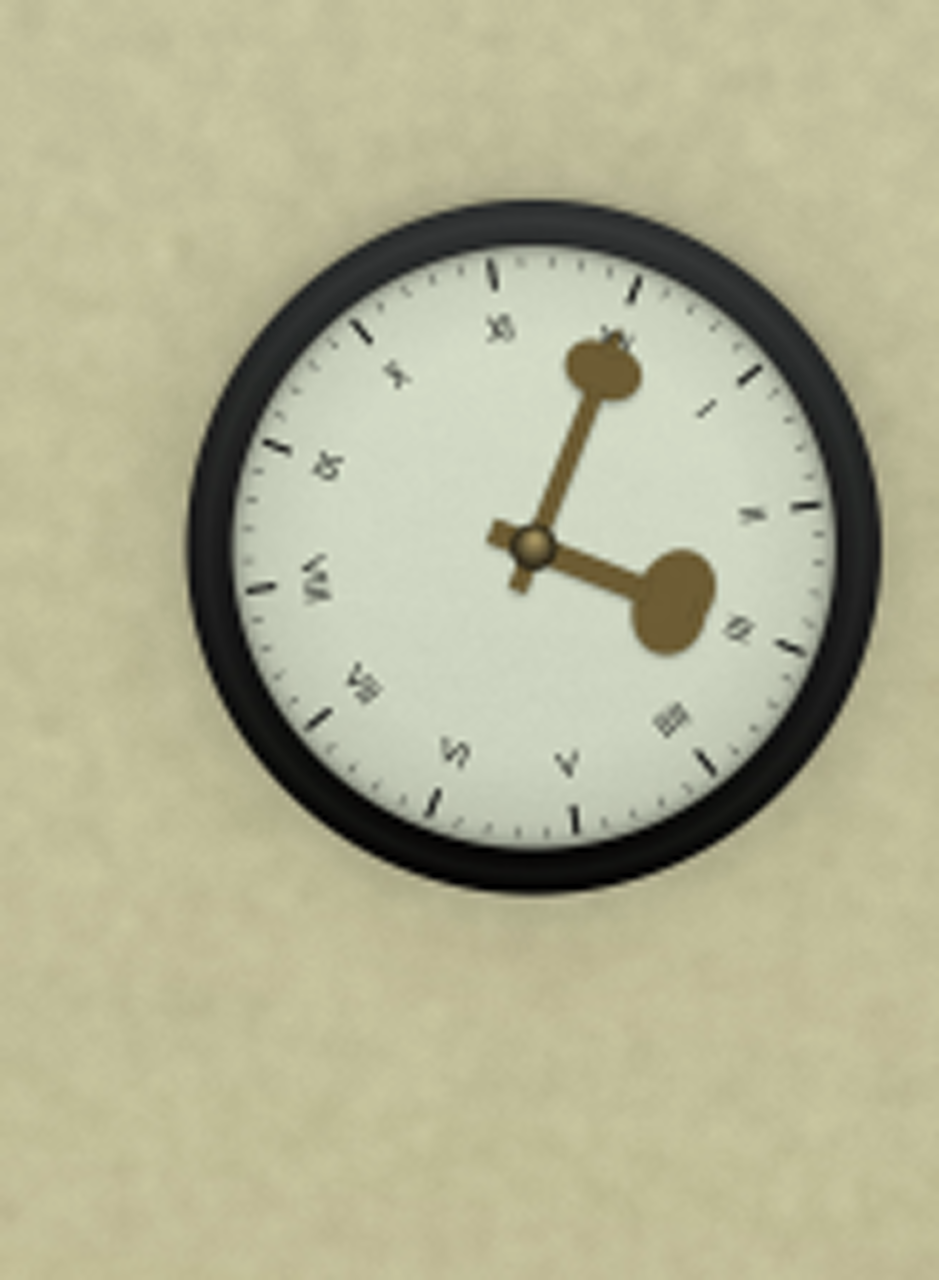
3.00
